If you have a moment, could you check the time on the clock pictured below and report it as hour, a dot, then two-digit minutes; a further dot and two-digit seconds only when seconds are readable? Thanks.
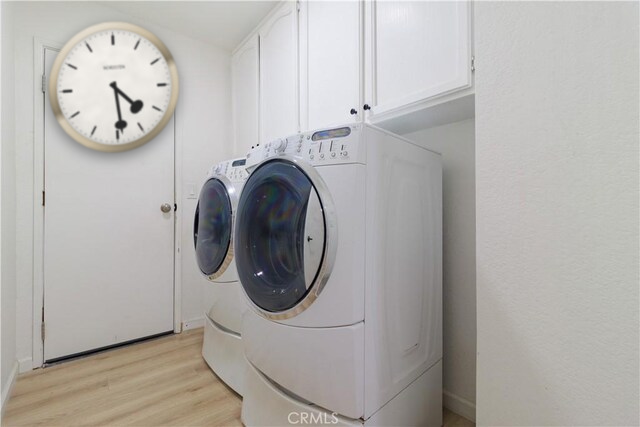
4.29
